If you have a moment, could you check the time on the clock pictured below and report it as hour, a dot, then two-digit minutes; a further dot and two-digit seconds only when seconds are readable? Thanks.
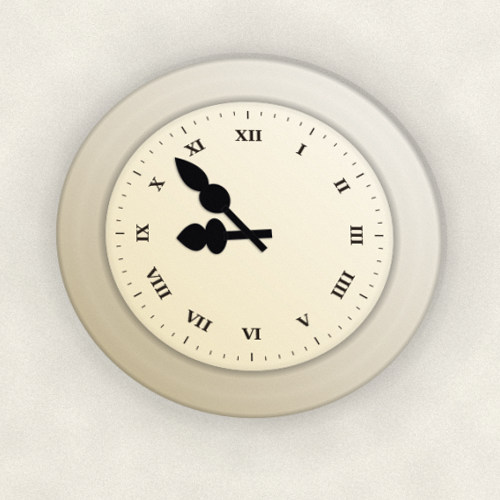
8.53
